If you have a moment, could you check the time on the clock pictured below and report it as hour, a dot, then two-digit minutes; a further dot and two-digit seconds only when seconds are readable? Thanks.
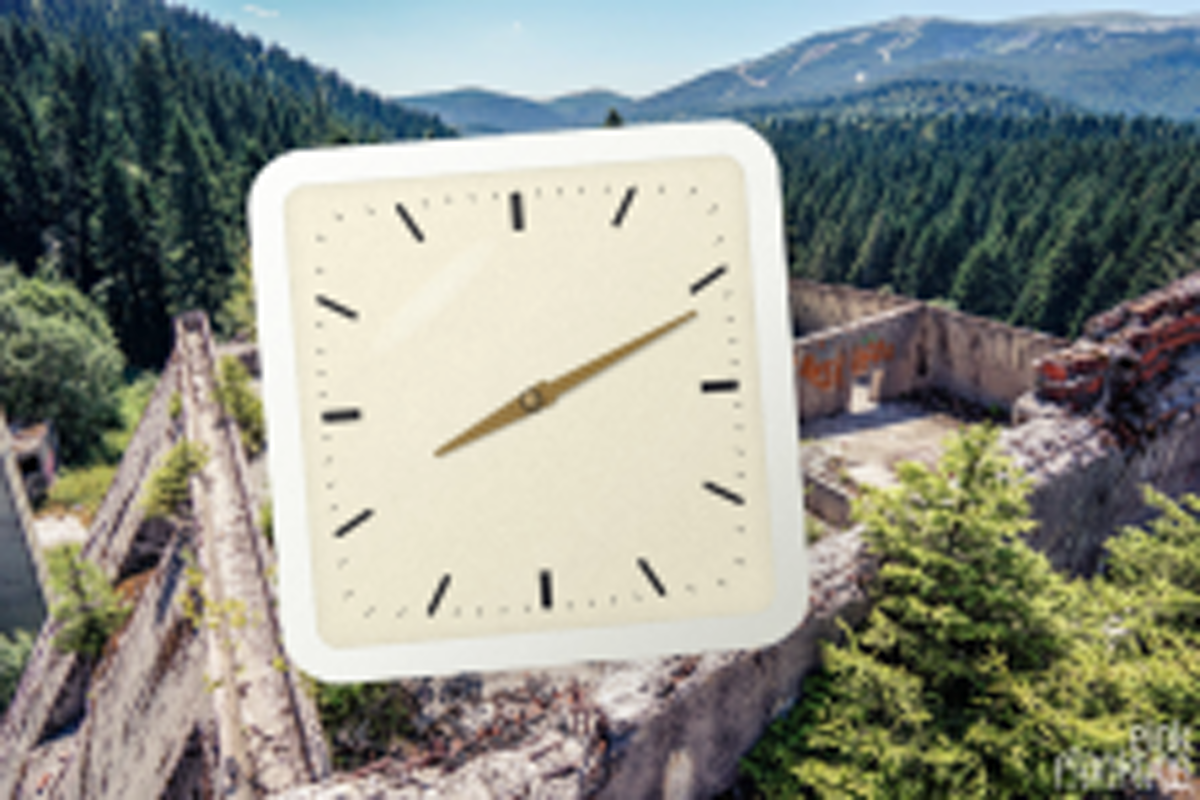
8.11
